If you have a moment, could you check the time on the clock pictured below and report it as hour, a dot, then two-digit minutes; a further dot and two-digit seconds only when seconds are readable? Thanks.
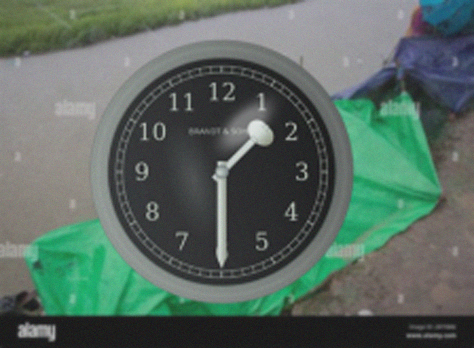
1.30
